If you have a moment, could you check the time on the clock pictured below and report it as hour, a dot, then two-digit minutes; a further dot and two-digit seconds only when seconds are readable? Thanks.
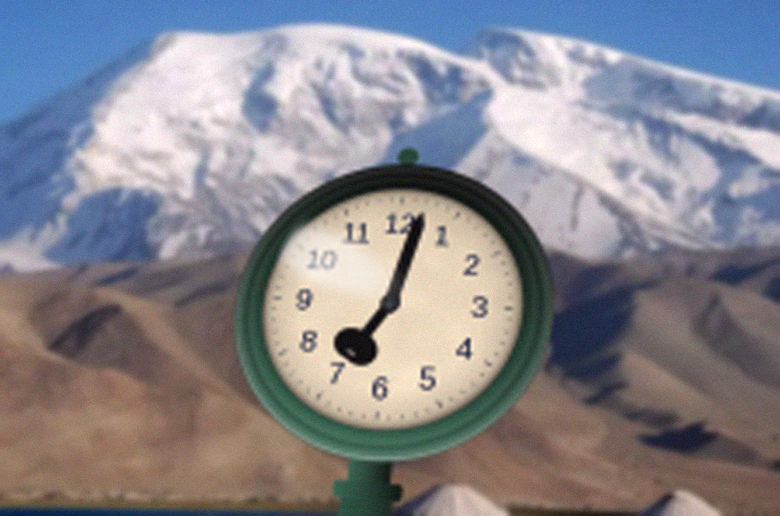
7.02
